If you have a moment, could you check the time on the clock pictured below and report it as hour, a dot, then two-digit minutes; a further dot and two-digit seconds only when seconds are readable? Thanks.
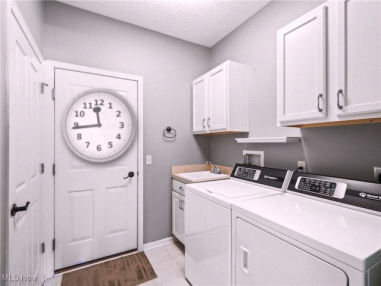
11.44
